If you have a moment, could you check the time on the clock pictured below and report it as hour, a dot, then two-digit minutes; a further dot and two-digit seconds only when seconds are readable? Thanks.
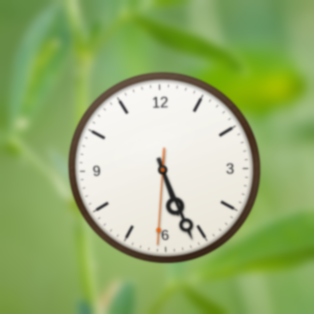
5.26.31
